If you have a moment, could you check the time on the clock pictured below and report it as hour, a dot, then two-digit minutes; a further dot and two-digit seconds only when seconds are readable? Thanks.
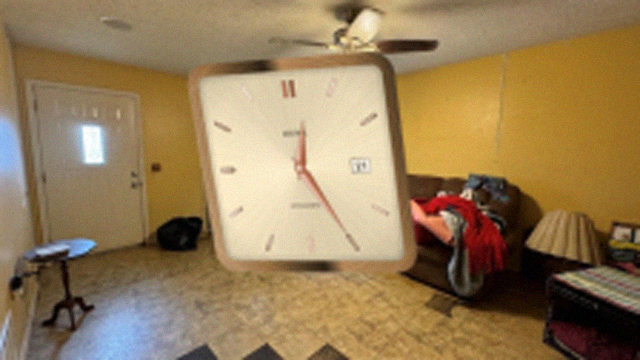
12.25
